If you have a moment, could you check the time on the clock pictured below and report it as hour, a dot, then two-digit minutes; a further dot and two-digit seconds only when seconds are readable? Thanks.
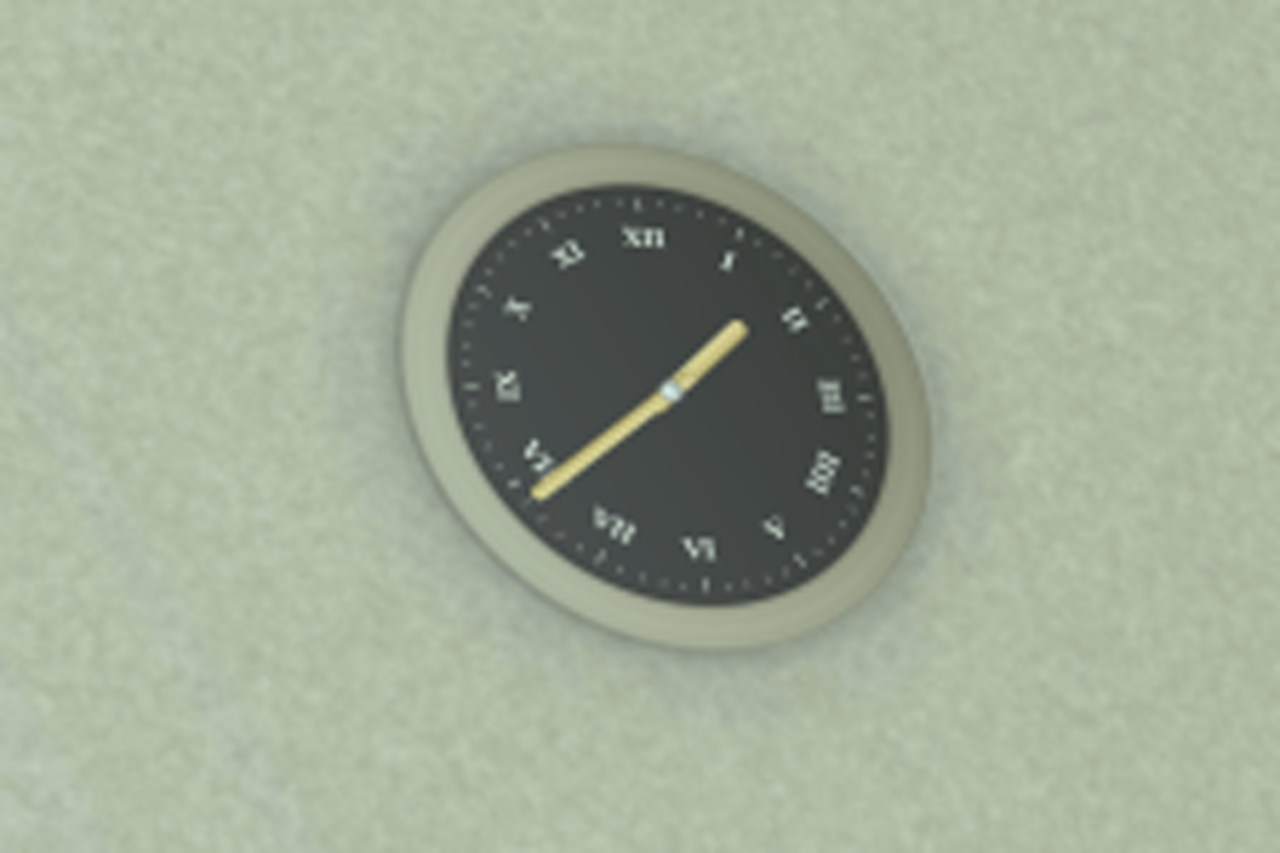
1.39
